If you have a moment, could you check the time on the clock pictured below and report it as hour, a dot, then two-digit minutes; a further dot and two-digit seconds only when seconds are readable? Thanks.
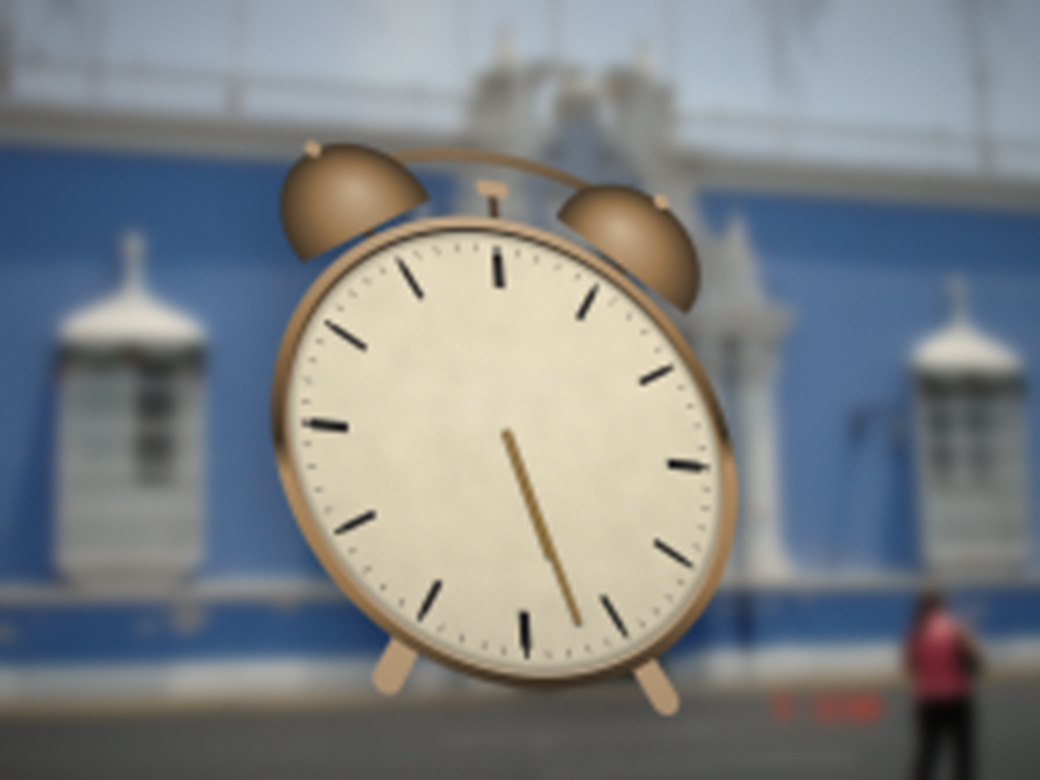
5.27
